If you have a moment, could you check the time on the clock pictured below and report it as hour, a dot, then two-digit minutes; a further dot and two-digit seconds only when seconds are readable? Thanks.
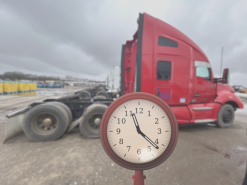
11.22
